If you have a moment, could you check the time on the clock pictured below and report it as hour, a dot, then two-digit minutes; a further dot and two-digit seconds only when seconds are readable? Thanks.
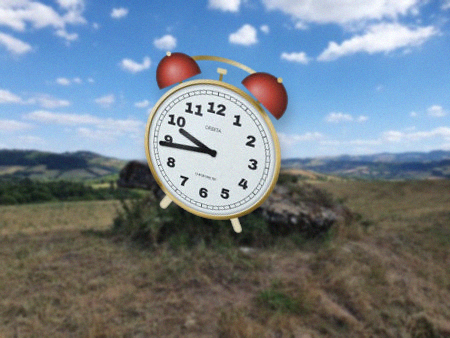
9.44
